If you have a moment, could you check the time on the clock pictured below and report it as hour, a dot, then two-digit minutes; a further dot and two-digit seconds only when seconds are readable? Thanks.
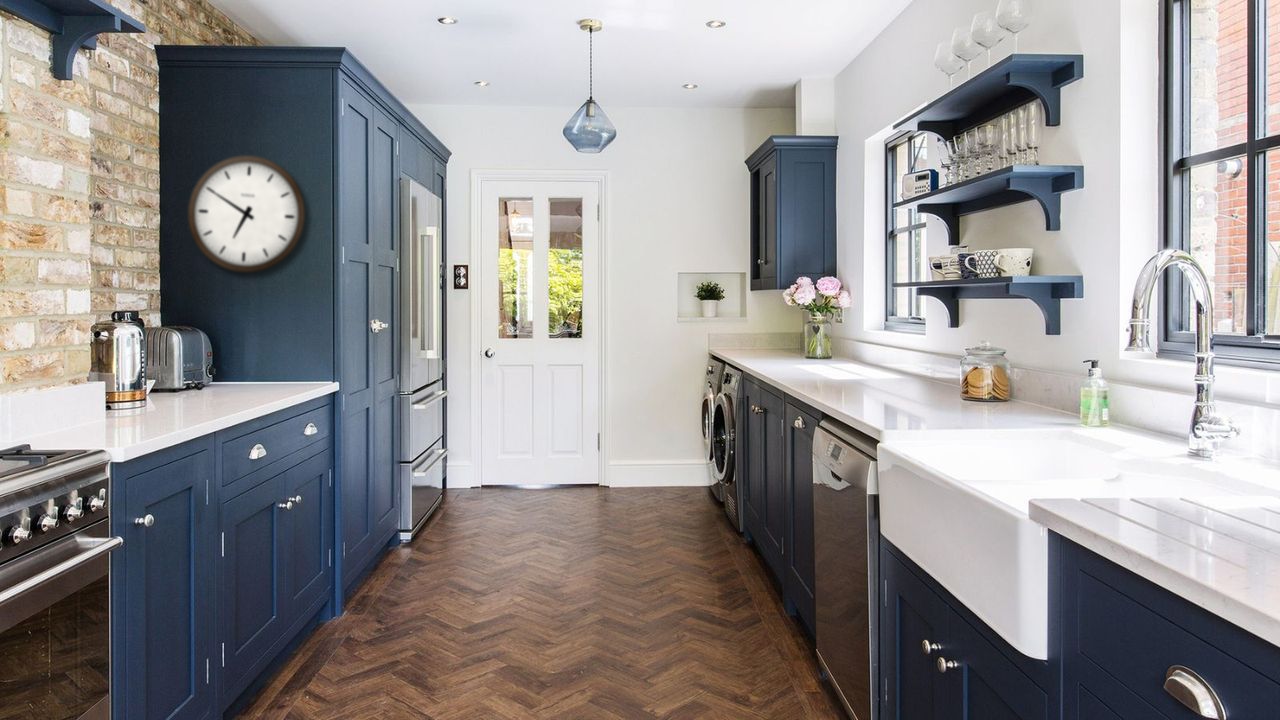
6.50
